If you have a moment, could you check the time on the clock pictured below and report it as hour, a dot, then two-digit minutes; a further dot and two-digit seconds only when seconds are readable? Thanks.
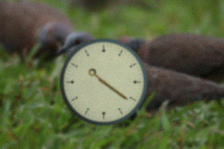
10.21
